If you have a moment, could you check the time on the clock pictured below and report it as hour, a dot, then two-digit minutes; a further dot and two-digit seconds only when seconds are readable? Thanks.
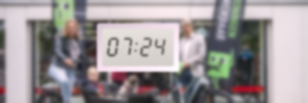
7.24
